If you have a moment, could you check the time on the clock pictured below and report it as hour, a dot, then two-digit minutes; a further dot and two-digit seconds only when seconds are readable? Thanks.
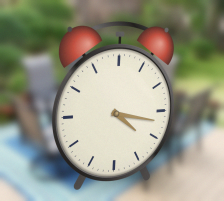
4.17
